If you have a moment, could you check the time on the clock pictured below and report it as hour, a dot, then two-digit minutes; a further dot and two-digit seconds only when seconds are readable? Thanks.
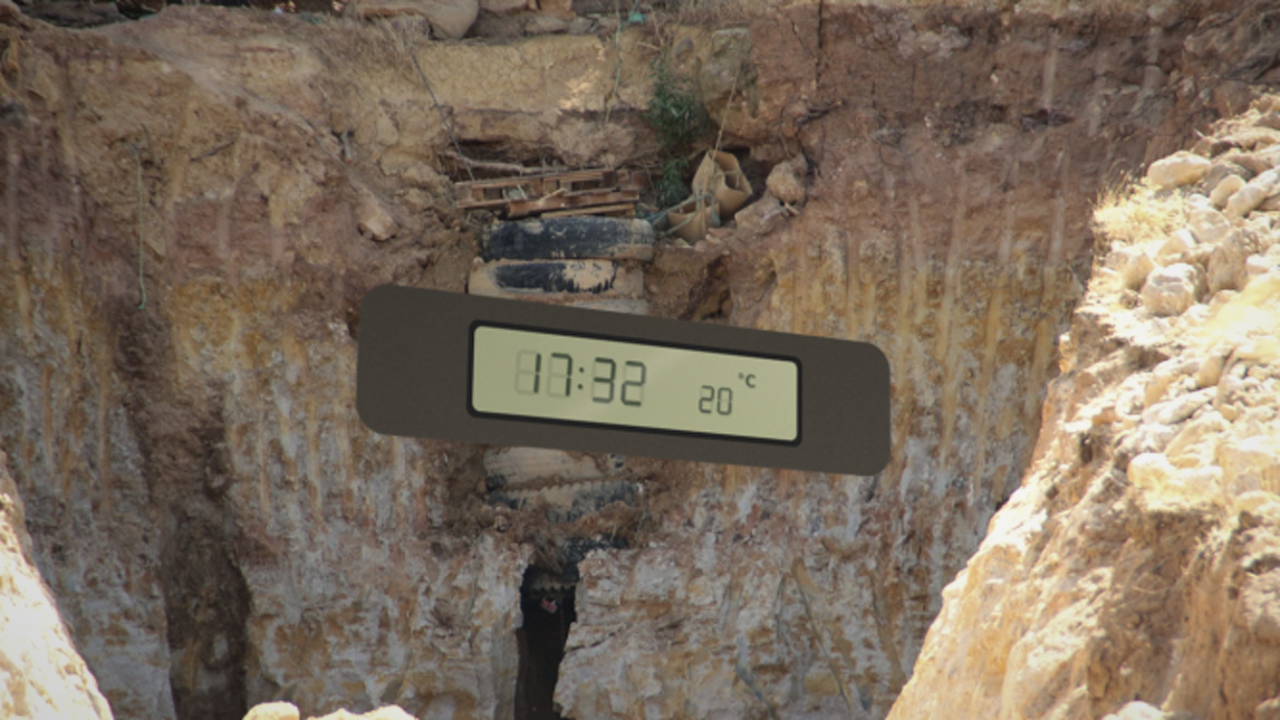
17.32
